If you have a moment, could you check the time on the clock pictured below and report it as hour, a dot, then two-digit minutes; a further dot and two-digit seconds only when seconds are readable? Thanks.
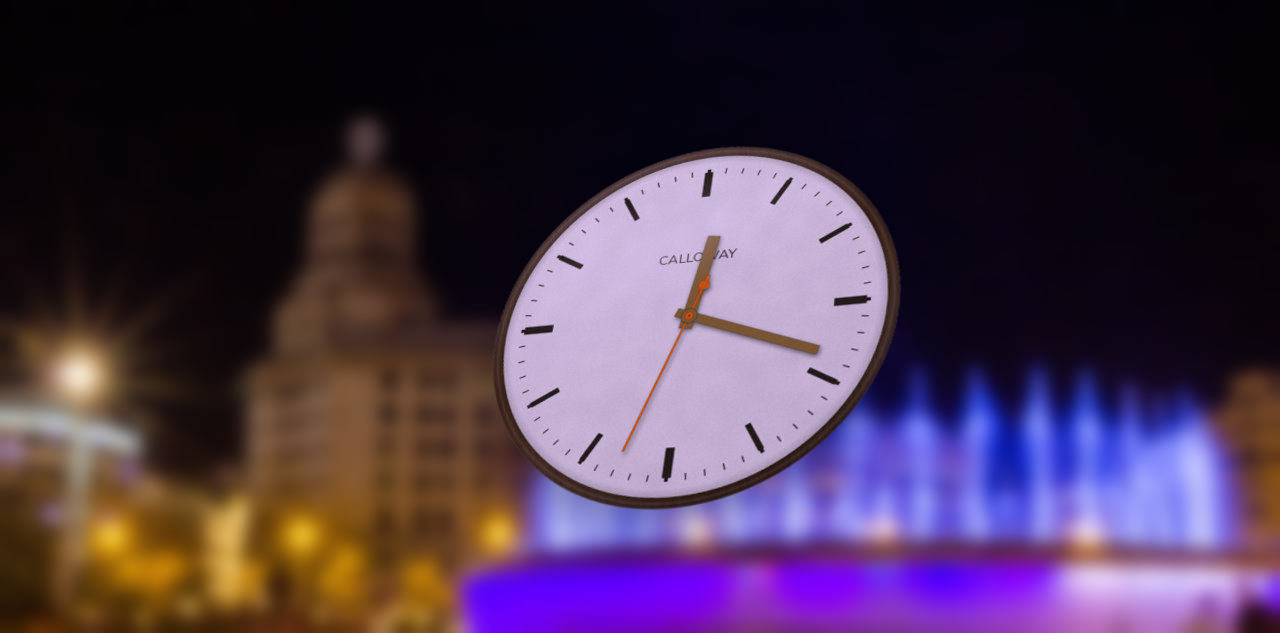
12.18.33
